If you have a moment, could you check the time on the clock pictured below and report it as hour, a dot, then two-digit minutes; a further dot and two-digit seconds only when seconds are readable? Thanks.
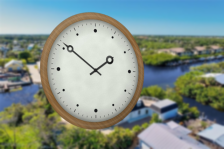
1.51
